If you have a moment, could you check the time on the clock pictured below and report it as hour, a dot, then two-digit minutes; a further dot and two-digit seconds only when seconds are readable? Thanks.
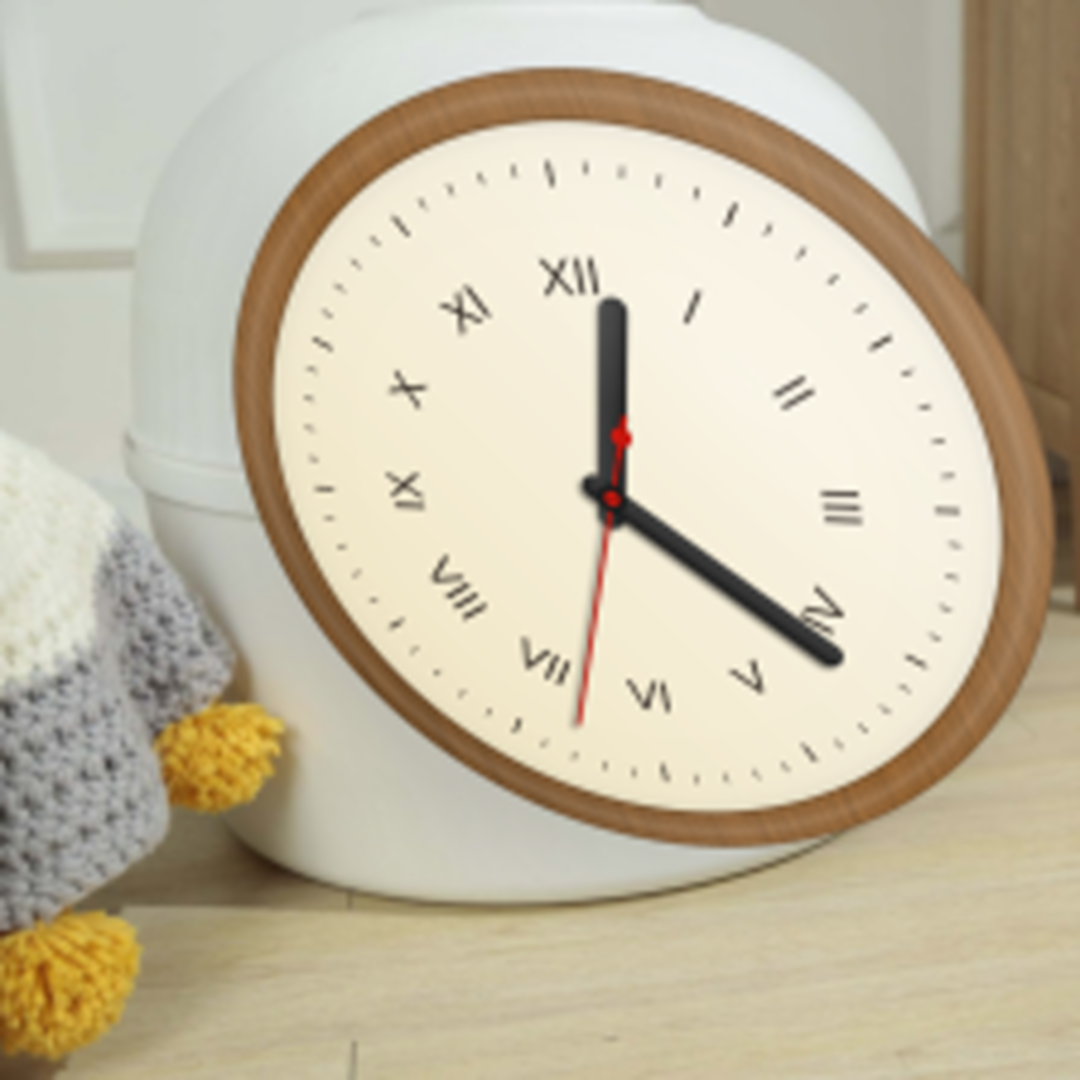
12.21.33
